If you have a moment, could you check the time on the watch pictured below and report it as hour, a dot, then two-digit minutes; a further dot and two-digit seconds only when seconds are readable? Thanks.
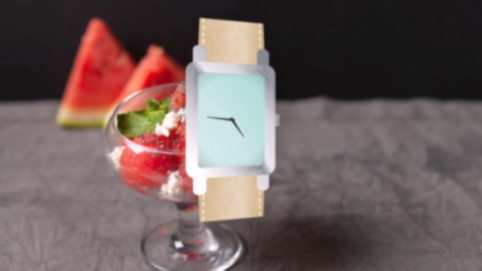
4.46
